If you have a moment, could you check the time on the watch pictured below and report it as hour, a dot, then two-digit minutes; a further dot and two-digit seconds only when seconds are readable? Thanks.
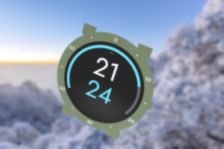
21.24
